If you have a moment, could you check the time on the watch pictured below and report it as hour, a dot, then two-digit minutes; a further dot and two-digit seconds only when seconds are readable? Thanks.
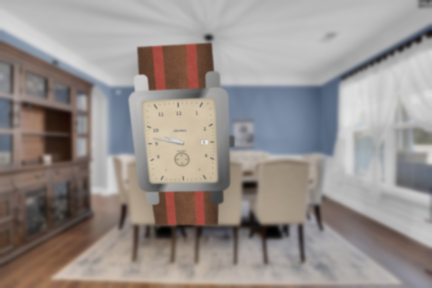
9.47
